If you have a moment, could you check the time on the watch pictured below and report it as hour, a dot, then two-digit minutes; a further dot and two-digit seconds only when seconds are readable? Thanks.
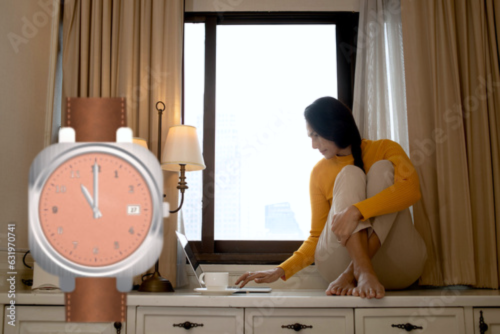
11.00
